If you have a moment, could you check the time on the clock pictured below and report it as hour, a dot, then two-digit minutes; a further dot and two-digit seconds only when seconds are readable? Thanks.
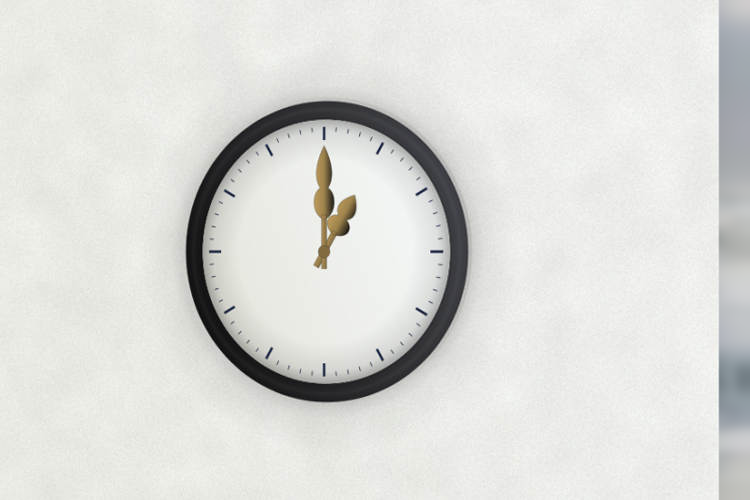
1.00
